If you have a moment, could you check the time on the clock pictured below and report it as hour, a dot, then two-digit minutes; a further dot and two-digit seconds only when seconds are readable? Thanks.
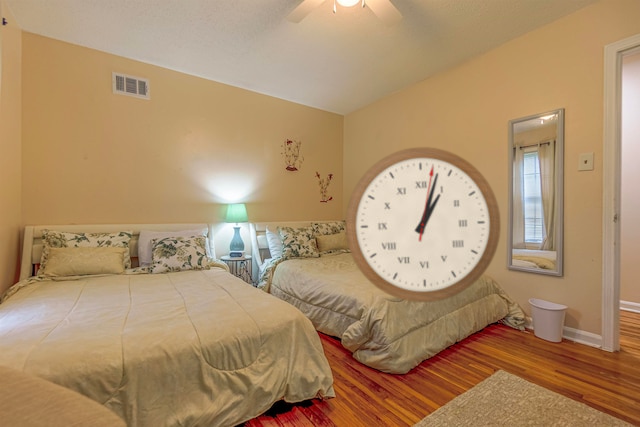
1.03.02
